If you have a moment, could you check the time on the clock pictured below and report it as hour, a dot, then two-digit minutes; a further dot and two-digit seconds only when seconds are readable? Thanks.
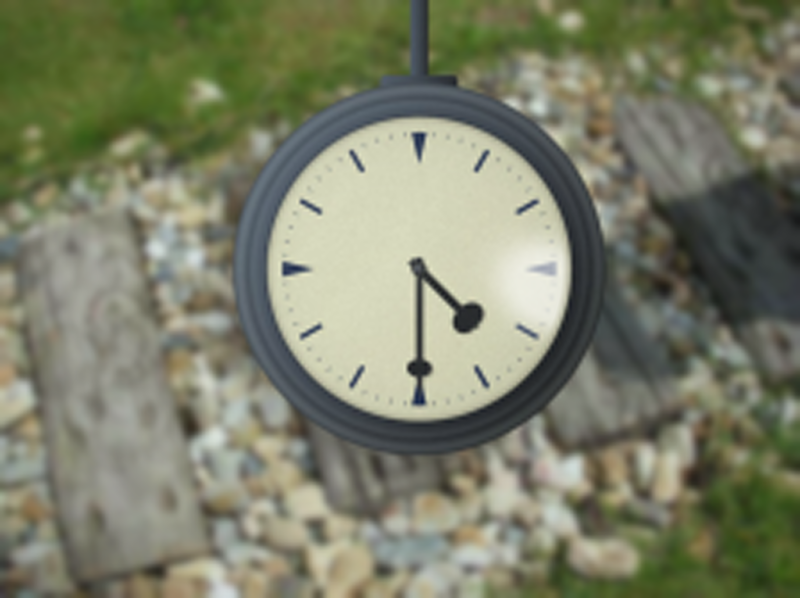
4.30
